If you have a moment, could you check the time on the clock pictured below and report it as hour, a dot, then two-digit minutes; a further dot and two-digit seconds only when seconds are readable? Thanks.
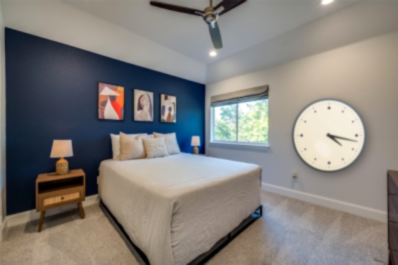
4.17
